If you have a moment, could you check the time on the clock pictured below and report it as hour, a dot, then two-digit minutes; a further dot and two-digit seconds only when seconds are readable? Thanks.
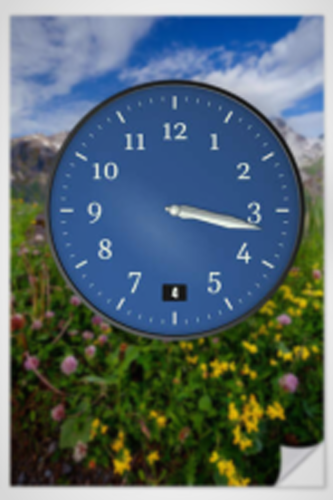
3.17
